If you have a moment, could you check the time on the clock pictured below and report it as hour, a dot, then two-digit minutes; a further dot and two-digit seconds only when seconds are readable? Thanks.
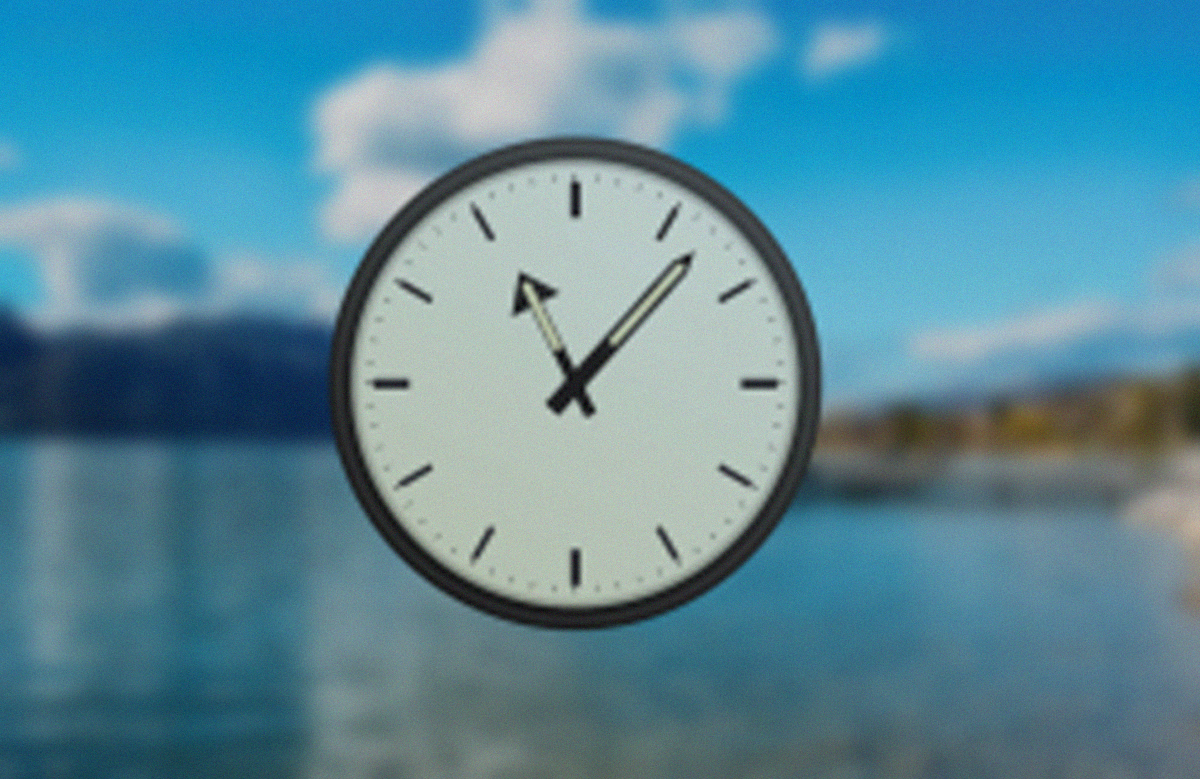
11.07
